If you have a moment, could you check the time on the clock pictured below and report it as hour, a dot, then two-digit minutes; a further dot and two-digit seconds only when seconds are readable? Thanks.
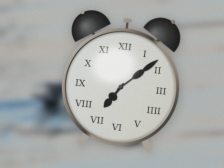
7.08
